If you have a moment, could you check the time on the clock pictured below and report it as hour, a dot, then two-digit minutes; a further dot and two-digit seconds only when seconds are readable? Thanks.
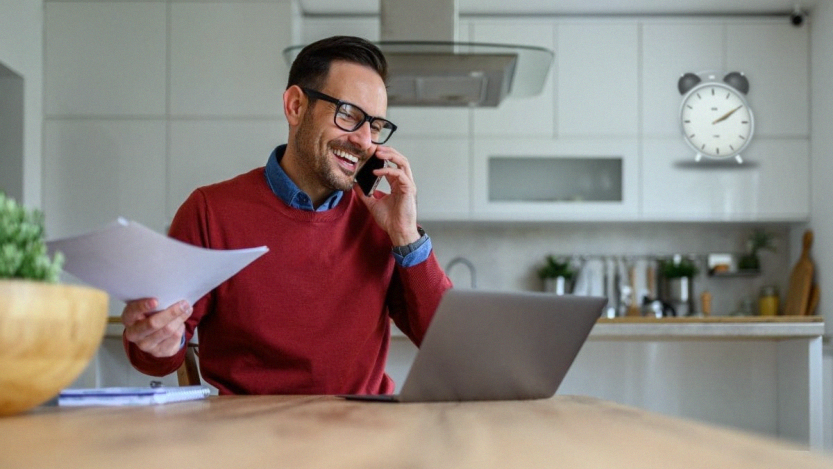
2.10
